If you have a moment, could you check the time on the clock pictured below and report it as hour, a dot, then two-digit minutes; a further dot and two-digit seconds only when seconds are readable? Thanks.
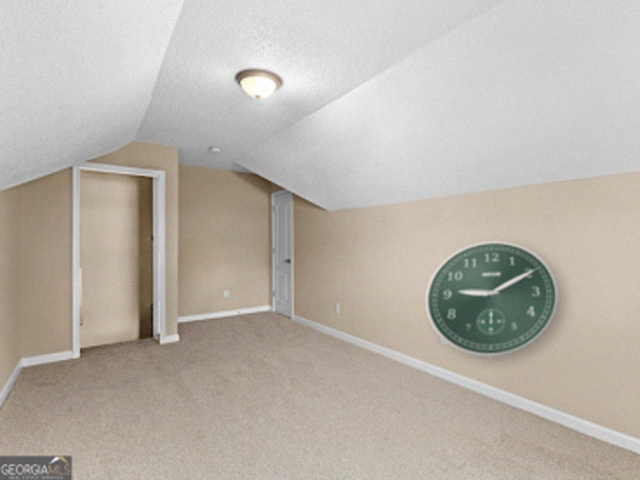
9.10
